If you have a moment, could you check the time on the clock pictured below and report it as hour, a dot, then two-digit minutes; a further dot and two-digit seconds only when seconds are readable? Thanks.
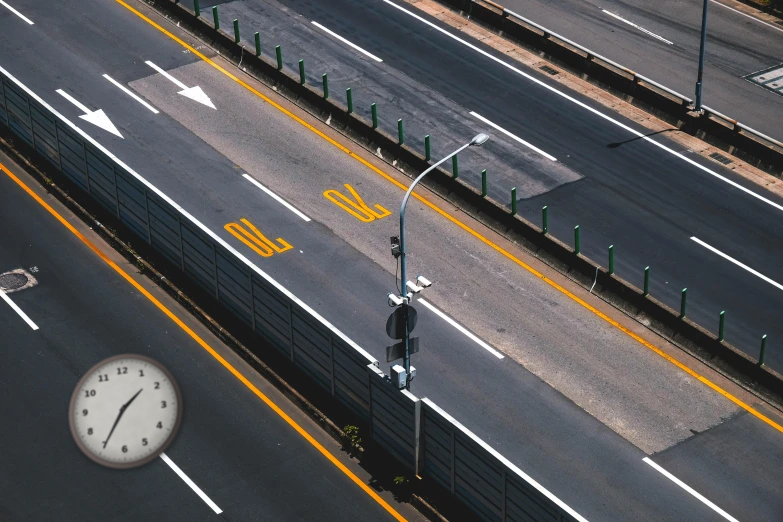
1.35
